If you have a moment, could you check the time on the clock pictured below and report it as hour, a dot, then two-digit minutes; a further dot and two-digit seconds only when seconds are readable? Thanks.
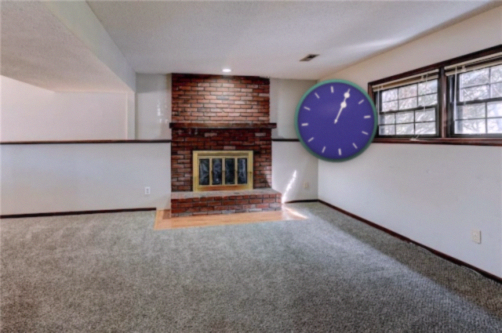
1.05
